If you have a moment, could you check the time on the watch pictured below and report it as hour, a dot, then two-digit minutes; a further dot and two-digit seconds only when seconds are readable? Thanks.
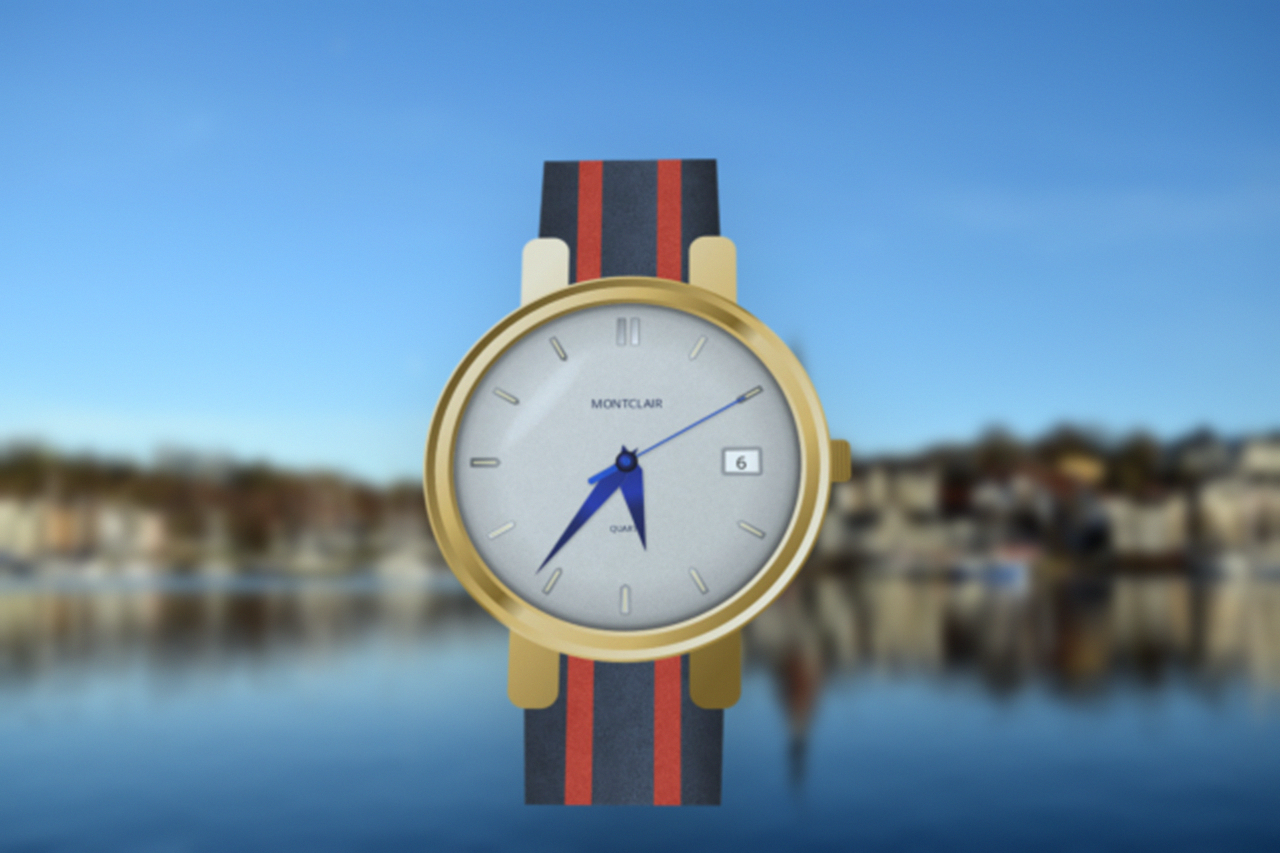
5.36.10
